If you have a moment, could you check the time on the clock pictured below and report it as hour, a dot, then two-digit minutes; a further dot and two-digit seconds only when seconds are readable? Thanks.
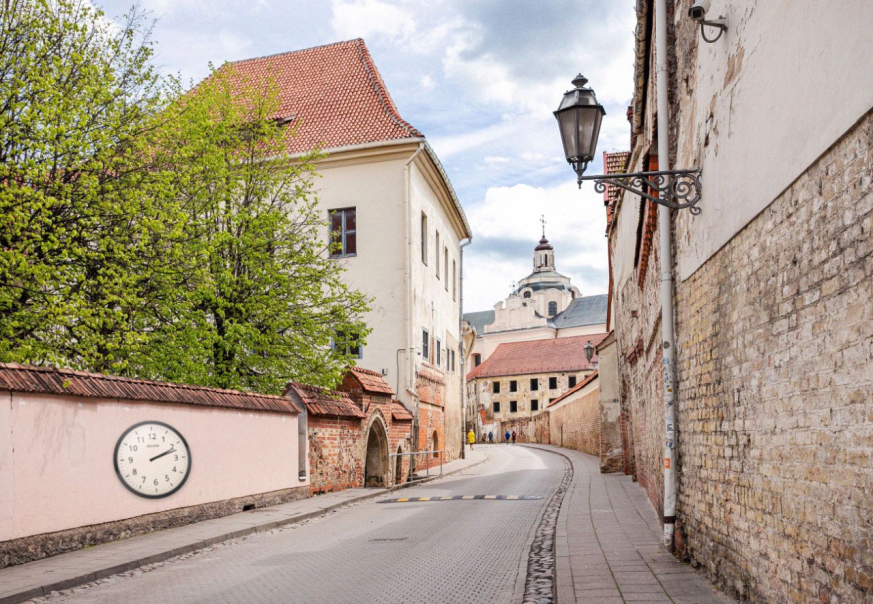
2.12
